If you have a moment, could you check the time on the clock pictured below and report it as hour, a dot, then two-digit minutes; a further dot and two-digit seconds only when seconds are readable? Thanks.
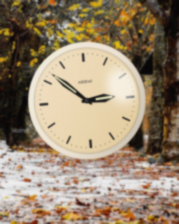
2.52
